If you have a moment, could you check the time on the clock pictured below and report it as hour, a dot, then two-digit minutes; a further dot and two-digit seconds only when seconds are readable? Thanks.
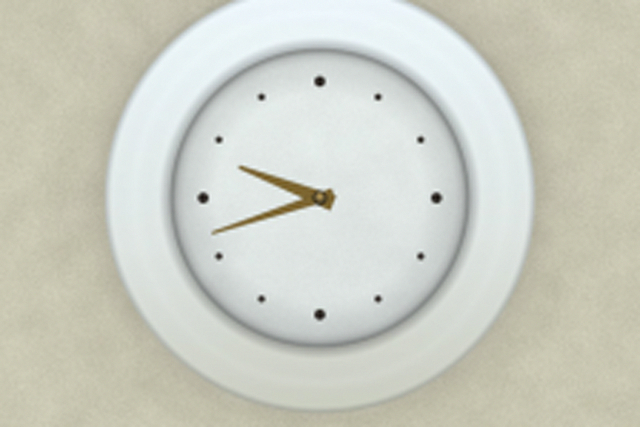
9.42
